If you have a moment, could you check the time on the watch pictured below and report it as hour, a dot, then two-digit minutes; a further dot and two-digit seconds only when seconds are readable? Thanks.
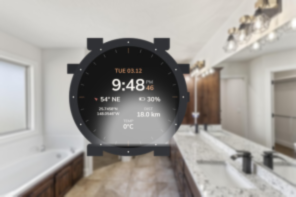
9.48
